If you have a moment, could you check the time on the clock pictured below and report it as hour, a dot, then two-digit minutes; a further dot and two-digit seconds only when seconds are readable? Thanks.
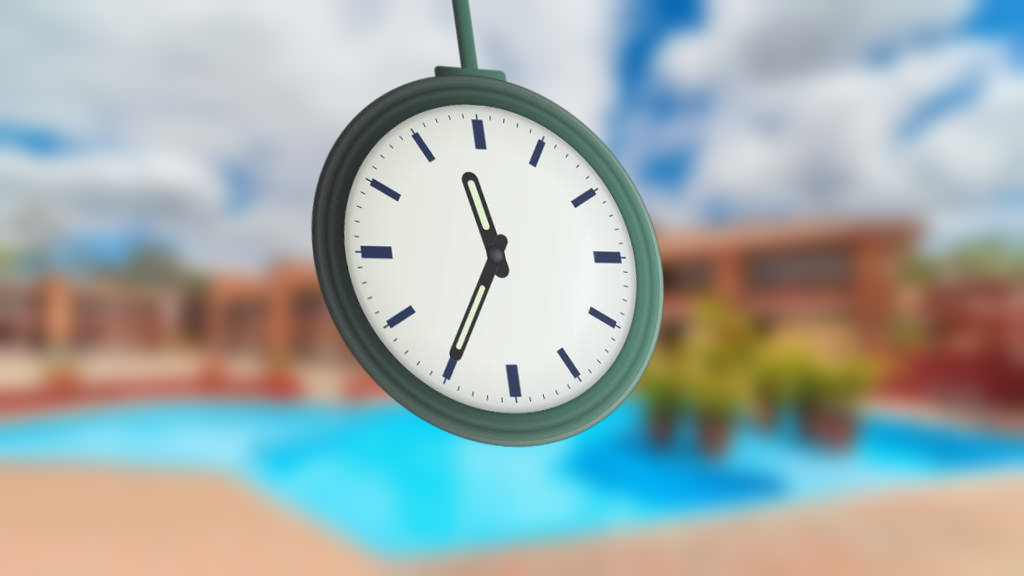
11.35
